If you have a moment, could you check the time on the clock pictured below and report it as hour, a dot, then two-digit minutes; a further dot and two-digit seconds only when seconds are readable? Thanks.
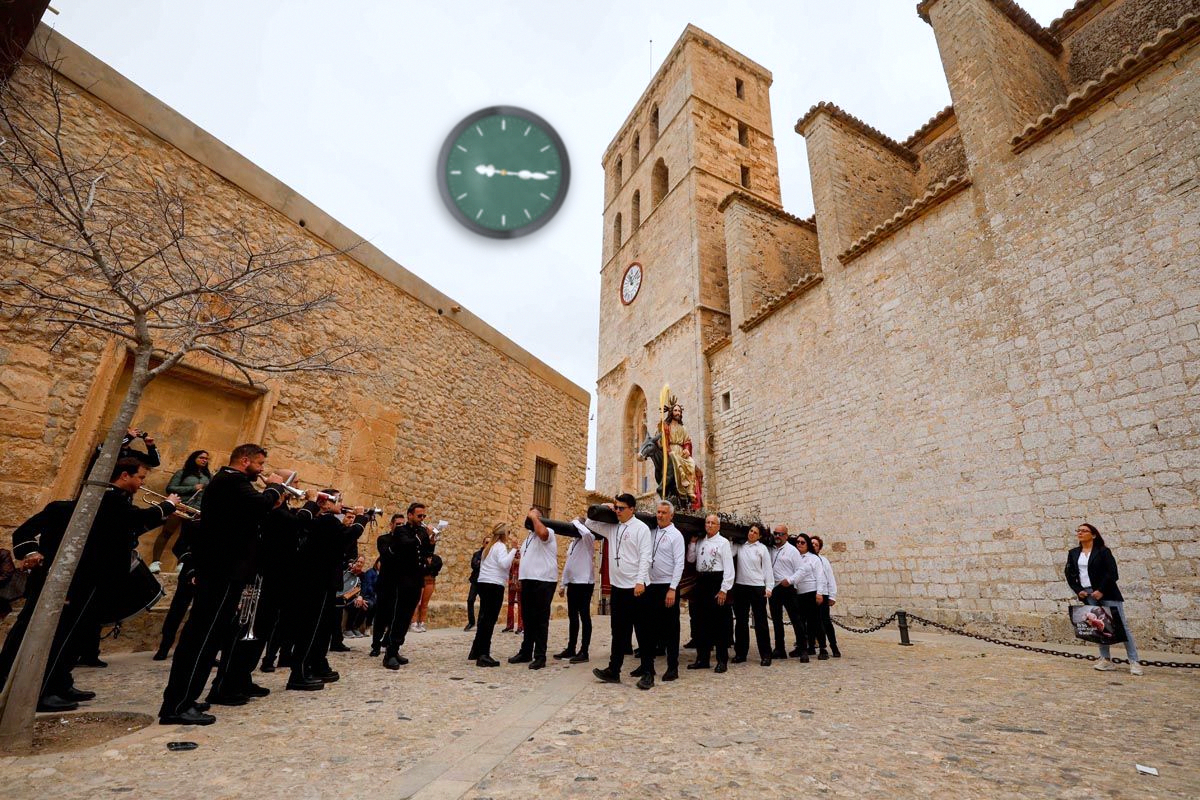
9.16
